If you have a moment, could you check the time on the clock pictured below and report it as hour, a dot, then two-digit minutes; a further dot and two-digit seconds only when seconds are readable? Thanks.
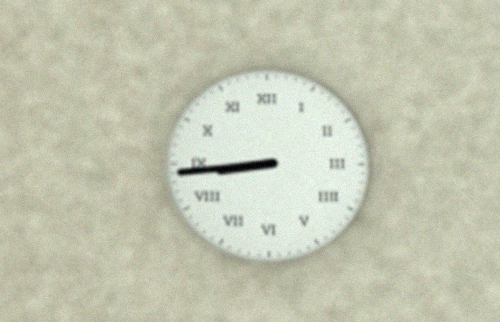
8.44
